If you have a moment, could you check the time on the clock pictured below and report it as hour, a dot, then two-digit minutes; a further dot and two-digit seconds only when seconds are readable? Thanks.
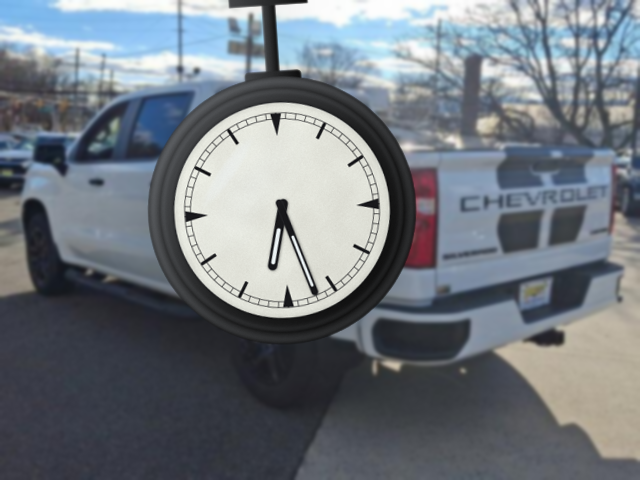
6.27
